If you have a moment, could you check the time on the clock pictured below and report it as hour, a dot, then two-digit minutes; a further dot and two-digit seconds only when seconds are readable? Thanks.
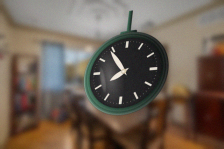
7.54
